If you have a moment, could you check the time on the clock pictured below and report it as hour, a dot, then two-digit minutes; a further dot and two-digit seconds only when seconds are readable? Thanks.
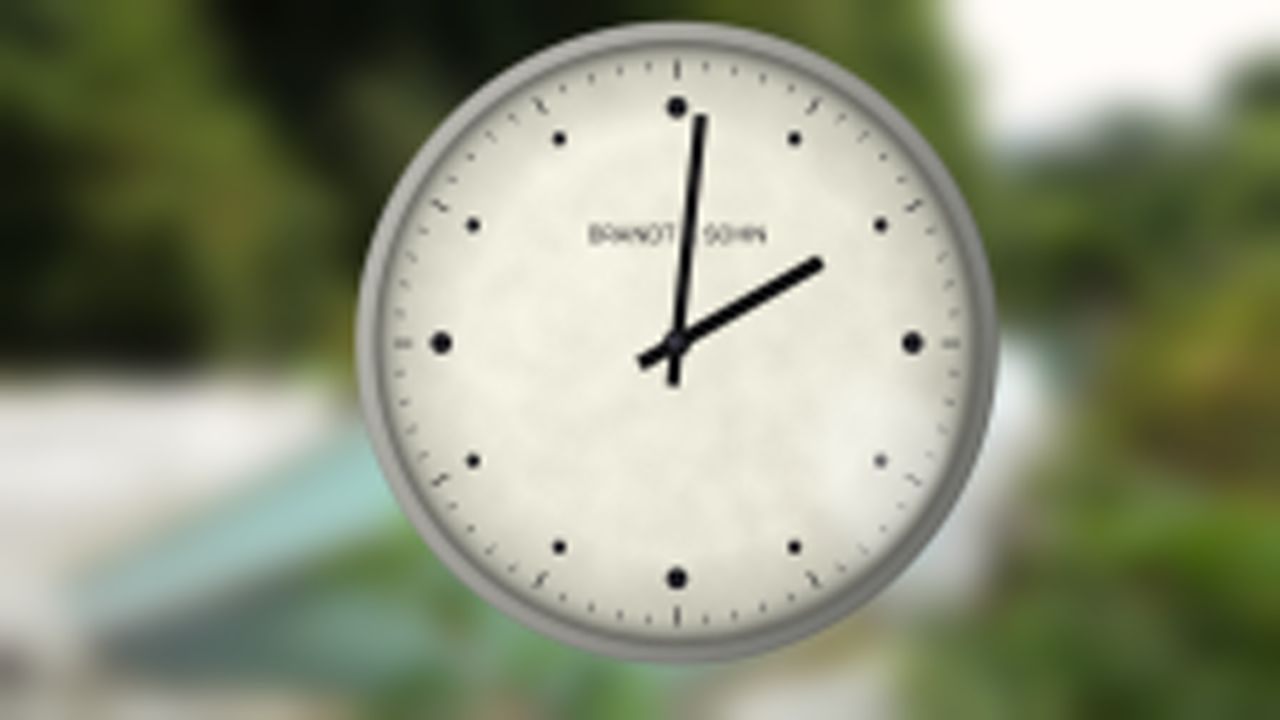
2.01
